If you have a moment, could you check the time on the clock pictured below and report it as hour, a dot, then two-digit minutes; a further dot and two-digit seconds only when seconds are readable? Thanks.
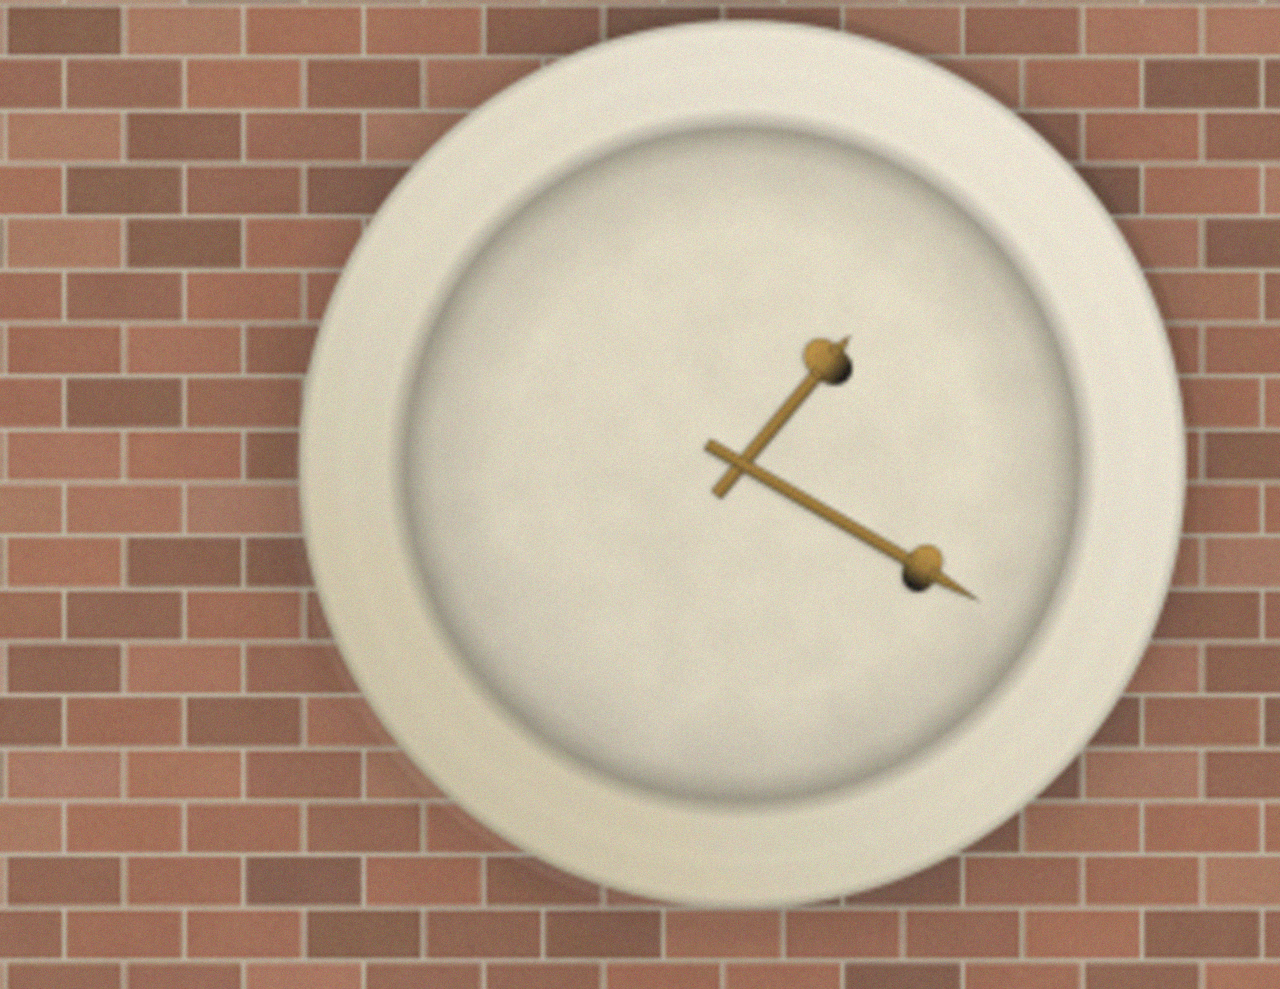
1.20
